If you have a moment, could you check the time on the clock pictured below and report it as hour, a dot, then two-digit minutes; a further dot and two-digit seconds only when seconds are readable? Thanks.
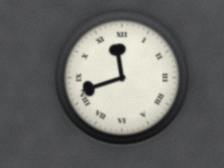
11.42
